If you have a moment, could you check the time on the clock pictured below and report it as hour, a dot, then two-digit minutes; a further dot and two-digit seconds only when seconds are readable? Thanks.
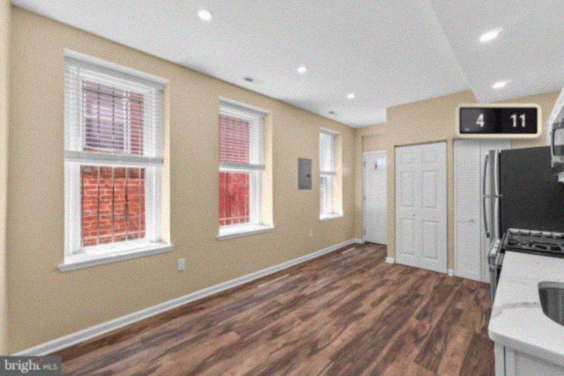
4.11
